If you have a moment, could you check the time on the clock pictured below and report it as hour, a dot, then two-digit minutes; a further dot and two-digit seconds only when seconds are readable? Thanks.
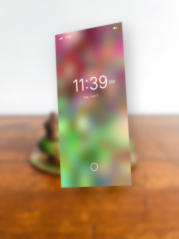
11.39
